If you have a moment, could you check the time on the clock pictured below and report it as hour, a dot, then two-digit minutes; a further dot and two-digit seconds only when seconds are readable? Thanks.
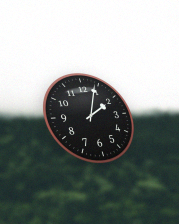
2.04
